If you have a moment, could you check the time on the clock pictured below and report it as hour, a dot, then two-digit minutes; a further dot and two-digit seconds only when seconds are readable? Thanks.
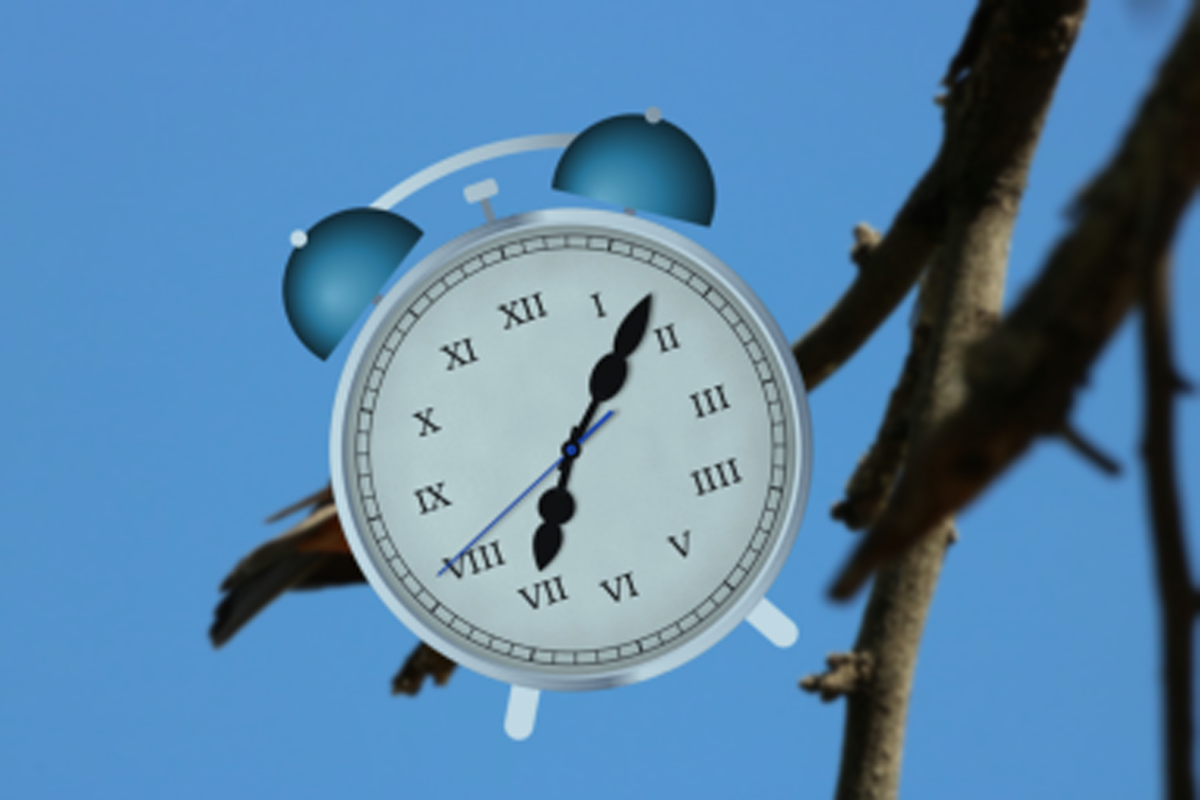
7.07.41
